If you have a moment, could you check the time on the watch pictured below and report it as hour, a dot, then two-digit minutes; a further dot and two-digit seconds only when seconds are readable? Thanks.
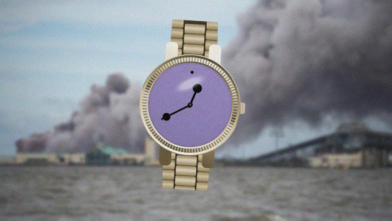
12.40
